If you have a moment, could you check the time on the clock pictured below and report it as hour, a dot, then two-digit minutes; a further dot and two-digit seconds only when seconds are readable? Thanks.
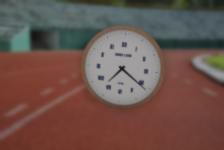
7.21
